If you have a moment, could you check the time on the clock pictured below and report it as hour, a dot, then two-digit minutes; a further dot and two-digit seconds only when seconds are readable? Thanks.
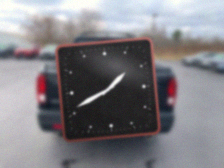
1.41
